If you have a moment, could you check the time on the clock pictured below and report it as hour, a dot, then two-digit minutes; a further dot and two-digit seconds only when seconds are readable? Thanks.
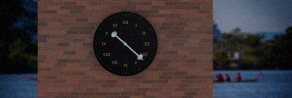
10.22
